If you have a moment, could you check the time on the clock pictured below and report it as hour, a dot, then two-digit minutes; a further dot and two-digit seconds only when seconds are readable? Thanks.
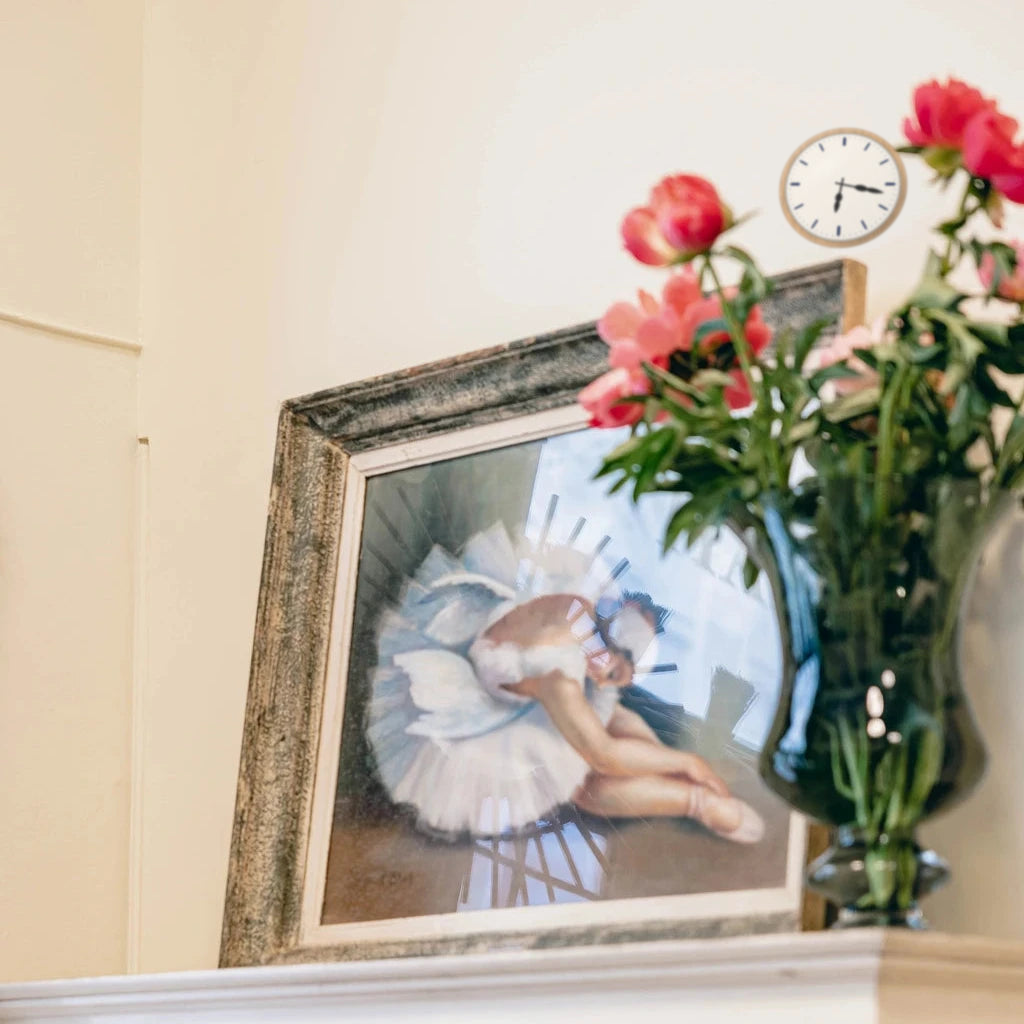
6.17
